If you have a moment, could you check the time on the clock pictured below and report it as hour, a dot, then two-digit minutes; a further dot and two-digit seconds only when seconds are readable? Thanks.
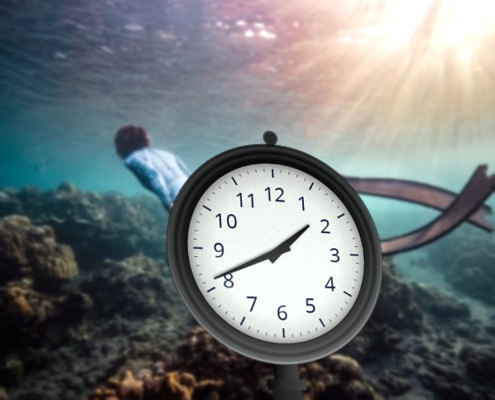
1.41
